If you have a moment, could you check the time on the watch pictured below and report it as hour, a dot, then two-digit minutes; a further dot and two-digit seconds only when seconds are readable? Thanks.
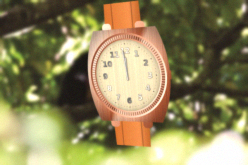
11.59
